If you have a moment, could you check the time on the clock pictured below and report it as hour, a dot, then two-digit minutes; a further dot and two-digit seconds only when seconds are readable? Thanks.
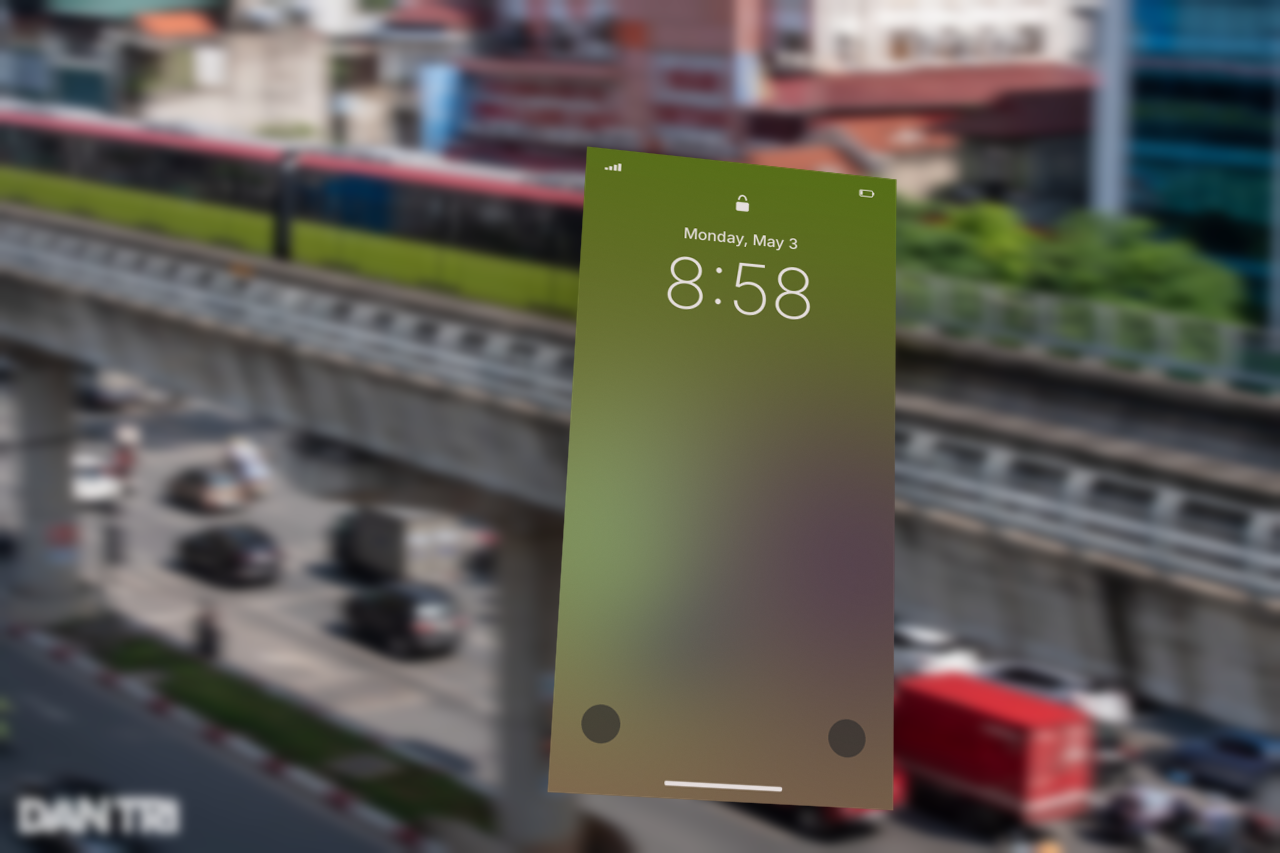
8.58
